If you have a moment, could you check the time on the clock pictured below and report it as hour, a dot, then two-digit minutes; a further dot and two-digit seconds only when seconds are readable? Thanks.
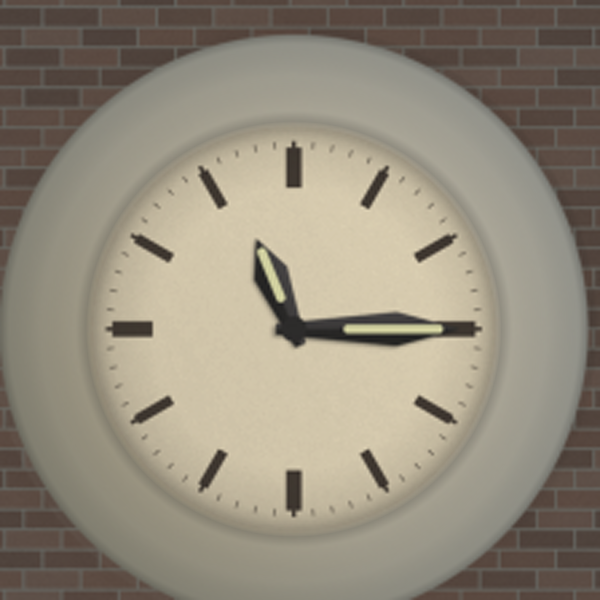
11.15
